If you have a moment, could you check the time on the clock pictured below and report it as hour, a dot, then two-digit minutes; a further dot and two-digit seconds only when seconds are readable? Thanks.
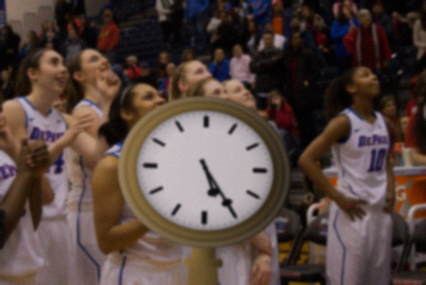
5.25
